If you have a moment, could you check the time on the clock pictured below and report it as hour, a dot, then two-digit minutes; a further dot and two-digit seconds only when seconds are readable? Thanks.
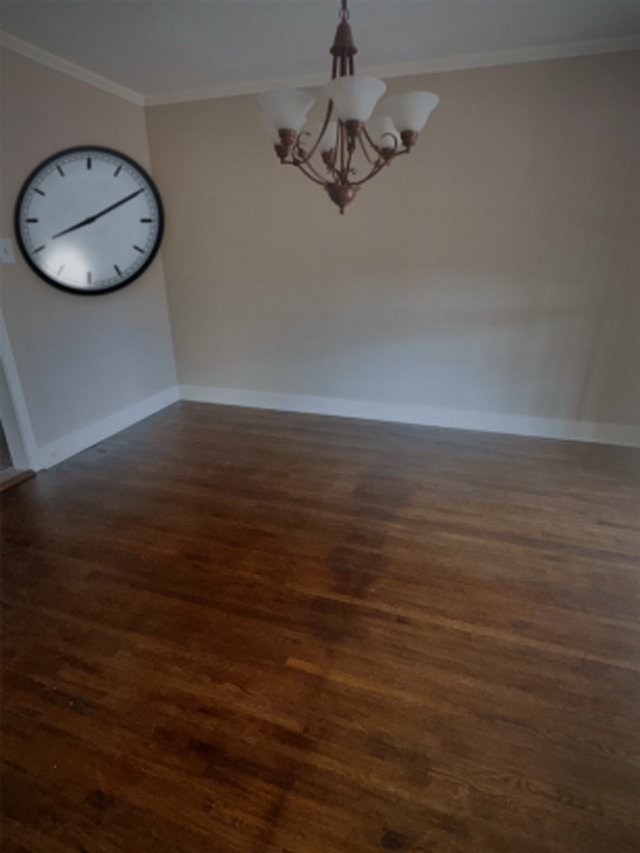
8.10
